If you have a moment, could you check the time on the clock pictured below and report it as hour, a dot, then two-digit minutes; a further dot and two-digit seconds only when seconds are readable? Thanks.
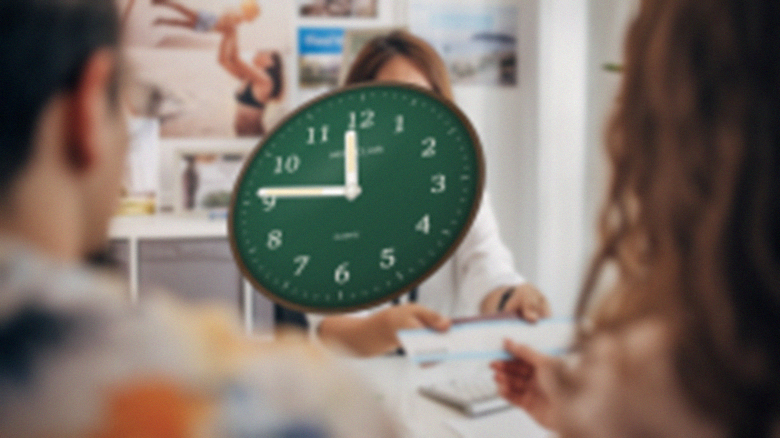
11.46
